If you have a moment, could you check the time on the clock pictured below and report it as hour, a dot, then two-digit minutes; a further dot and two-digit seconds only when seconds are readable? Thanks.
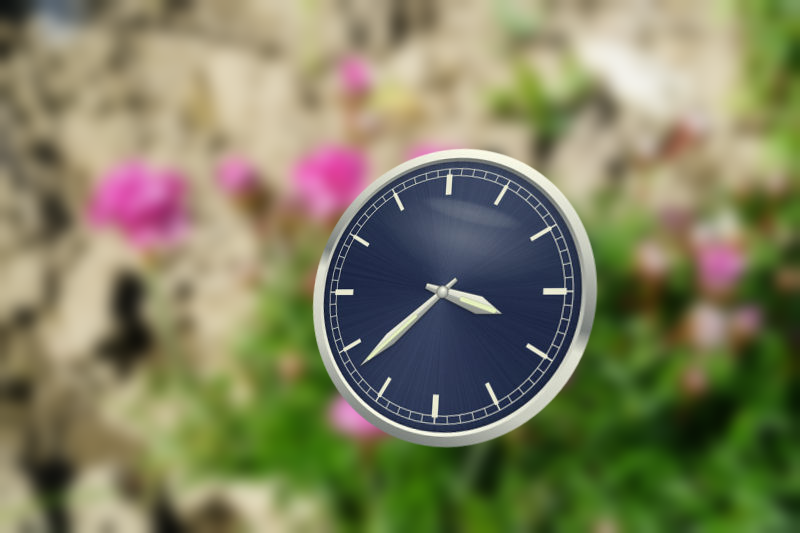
3.38
